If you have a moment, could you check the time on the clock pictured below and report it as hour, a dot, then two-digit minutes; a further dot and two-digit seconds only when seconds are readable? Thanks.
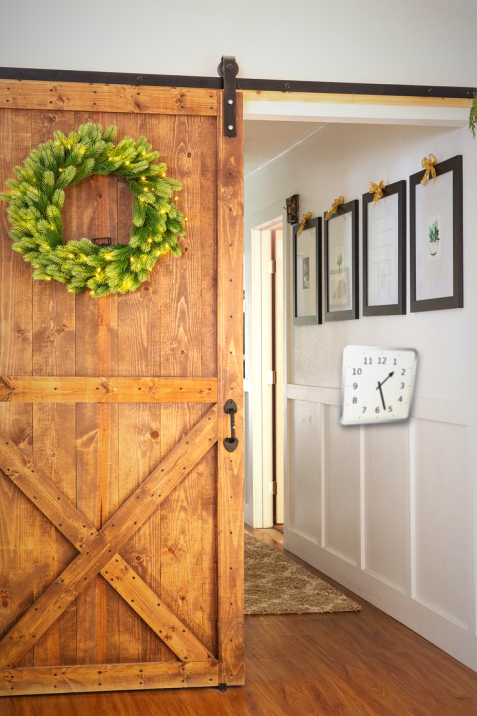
1.27
